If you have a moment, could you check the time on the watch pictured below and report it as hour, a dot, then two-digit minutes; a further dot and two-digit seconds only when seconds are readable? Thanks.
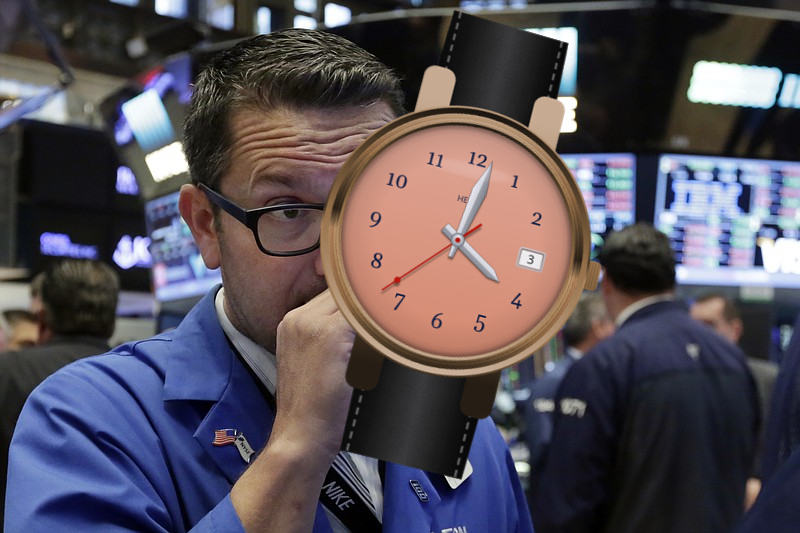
4.01.37
